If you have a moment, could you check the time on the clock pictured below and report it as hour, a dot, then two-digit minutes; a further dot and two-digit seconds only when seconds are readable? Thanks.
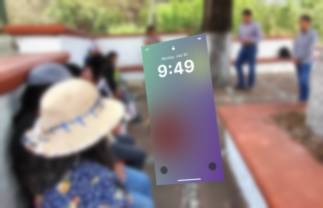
9.49
